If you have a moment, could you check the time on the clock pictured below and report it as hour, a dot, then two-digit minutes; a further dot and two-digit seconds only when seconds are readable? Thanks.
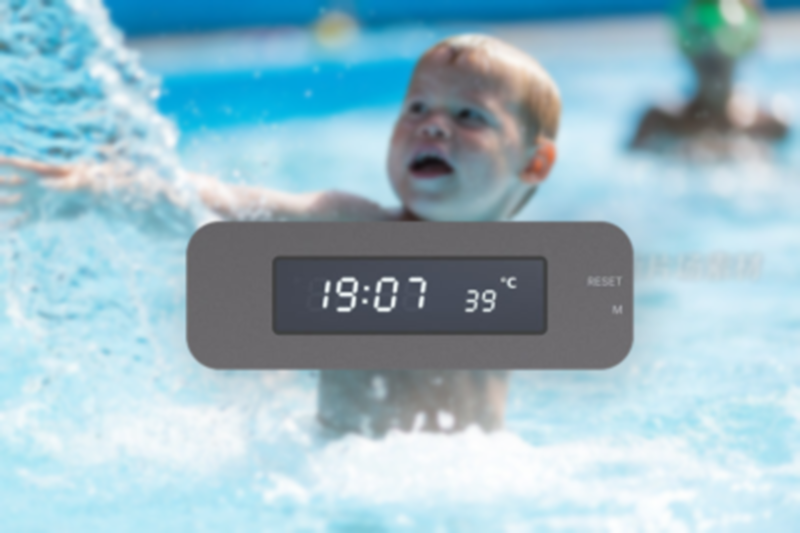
19.07
